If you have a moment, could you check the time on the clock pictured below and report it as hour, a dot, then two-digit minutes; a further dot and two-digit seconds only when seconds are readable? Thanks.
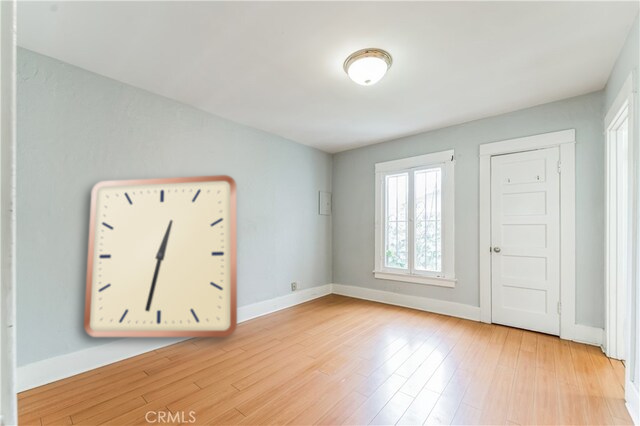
12.32
